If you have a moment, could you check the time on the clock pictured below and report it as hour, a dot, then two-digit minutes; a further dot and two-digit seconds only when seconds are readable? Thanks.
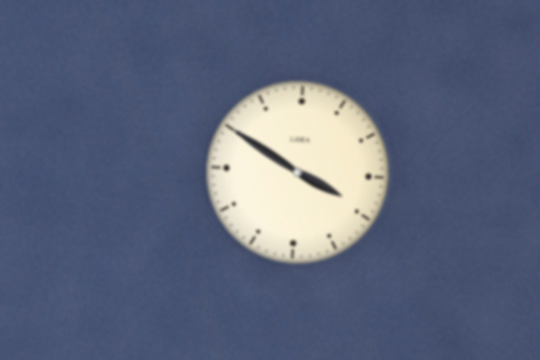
3.50
